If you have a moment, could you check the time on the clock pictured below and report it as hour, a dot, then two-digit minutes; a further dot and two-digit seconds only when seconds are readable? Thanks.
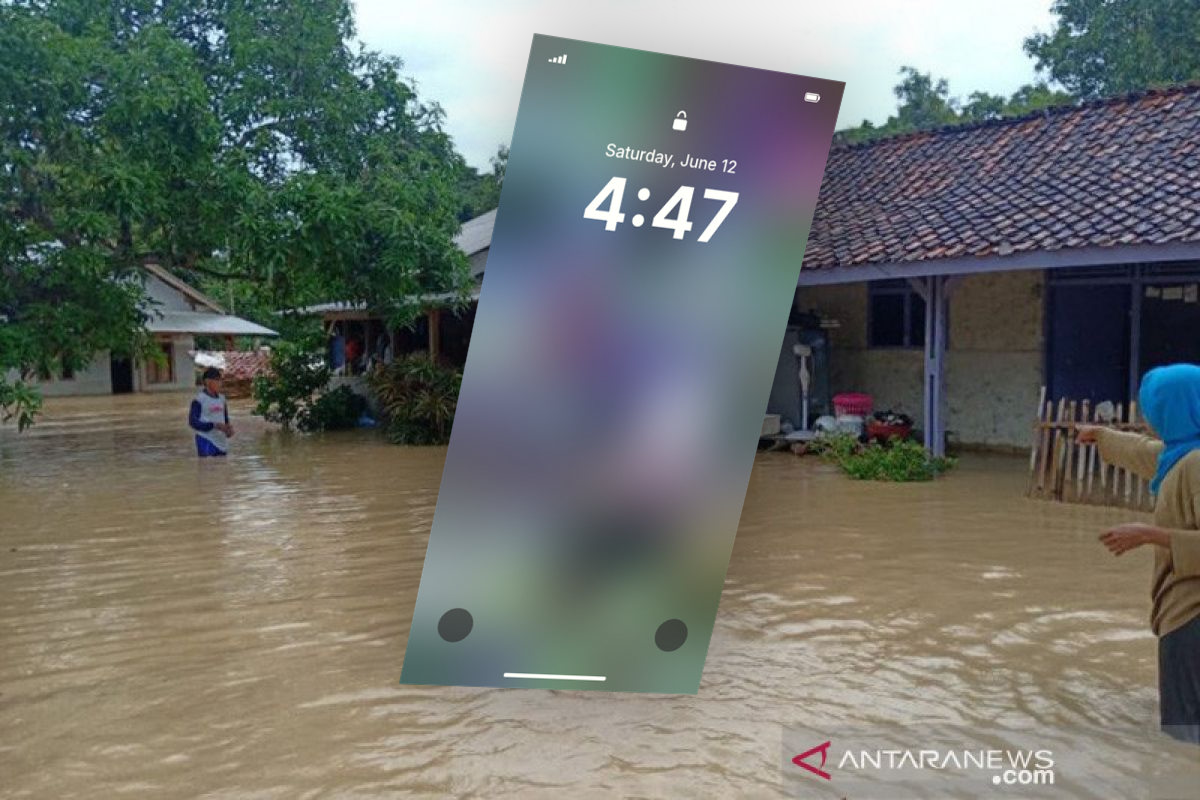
4.47
